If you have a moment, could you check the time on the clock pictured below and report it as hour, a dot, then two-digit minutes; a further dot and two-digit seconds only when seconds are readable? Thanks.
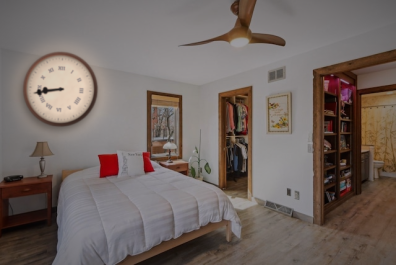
8.43
